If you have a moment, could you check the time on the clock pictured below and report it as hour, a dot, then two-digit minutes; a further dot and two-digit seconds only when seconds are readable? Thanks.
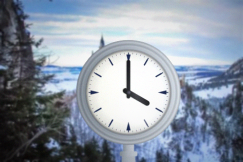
4.00
